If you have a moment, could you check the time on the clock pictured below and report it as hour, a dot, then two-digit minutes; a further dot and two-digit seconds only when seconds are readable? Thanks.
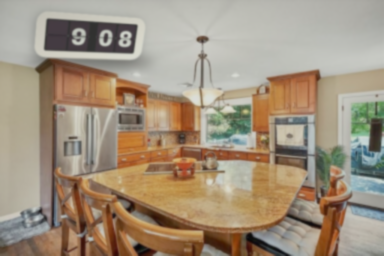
9.08
